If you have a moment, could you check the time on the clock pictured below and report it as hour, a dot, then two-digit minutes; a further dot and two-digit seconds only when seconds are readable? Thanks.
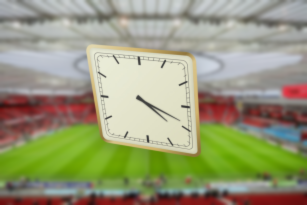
4.19
